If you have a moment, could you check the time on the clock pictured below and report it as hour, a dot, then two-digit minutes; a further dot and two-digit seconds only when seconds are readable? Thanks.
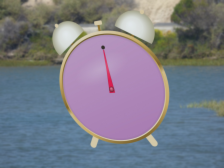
12.00
